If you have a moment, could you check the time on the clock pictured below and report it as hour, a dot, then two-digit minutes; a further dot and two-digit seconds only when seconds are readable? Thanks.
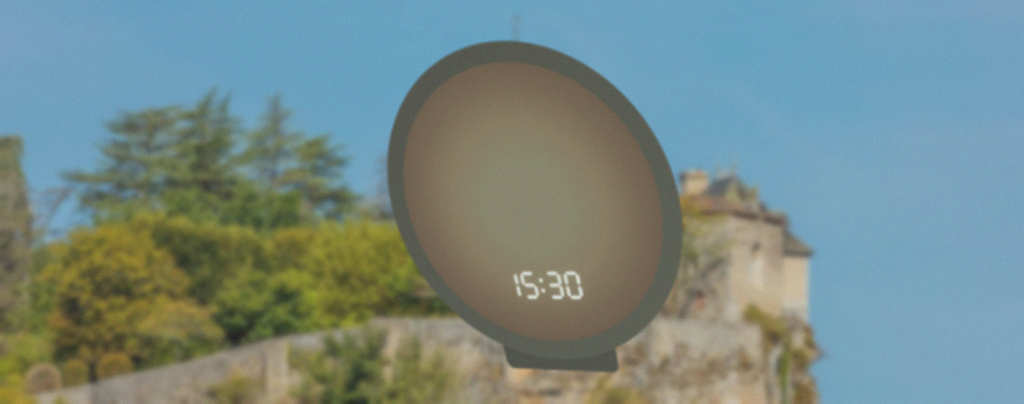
15.30
